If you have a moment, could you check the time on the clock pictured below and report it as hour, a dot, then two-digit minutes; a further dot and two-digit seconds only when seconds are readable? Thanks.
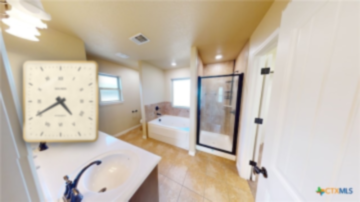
4.40
